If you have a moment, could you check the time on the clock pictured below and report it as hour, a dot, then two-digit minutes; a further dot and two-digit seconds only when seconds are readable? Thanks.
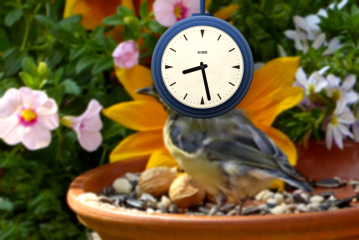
8.28
